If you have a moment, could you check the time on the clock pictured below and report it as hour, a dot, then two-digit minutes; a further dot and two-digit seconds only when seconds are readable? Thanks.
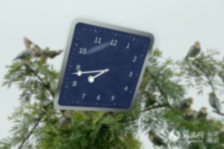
7.43
